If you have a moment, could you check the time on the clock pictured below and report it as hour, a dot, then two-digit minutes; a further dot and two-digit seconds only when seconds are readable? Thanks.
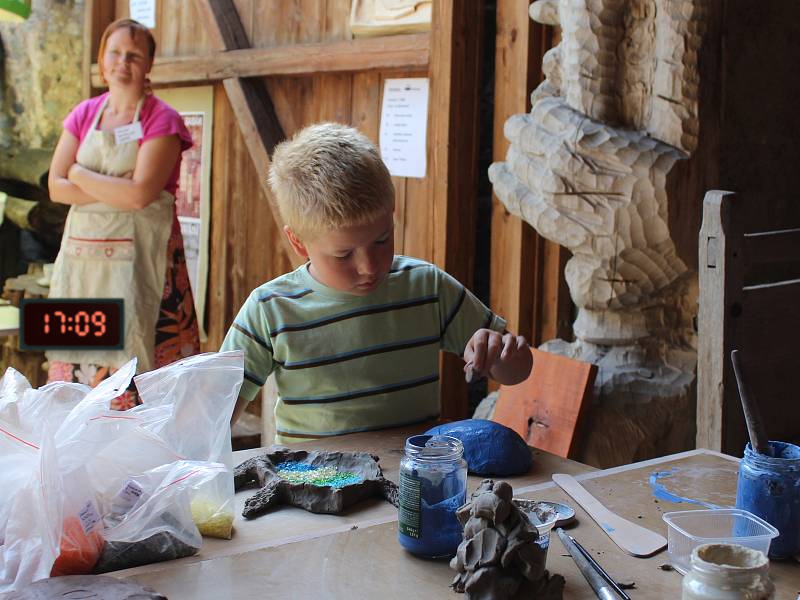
17.09
